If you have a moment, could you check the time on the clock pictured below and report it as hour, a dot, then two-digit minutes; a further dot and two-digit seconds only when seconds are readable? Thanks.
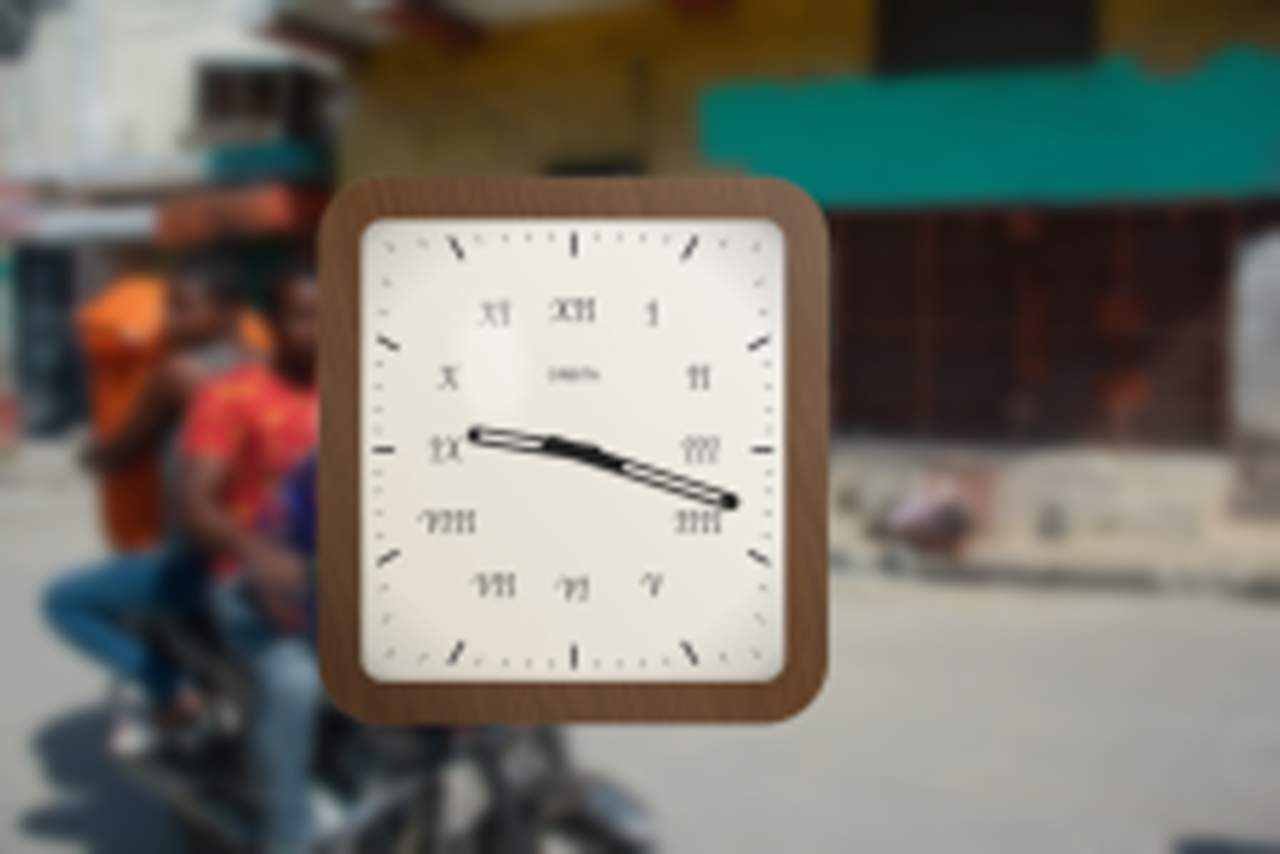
9.18
